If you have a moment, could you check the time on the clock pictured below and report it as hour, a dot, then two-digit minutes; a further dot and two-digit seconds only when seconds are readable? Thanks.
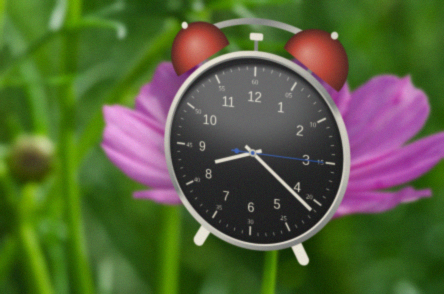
8.21.15
